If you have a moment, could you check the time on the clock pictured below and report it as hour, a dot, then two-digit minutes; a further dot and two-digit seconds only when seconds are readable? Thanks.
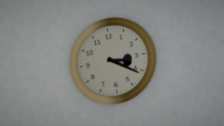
3.21
